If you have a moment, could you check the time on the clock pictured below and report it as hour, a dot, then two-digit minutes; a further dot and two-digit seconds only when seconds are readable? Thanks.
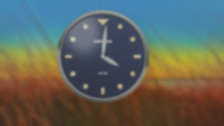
4.01
